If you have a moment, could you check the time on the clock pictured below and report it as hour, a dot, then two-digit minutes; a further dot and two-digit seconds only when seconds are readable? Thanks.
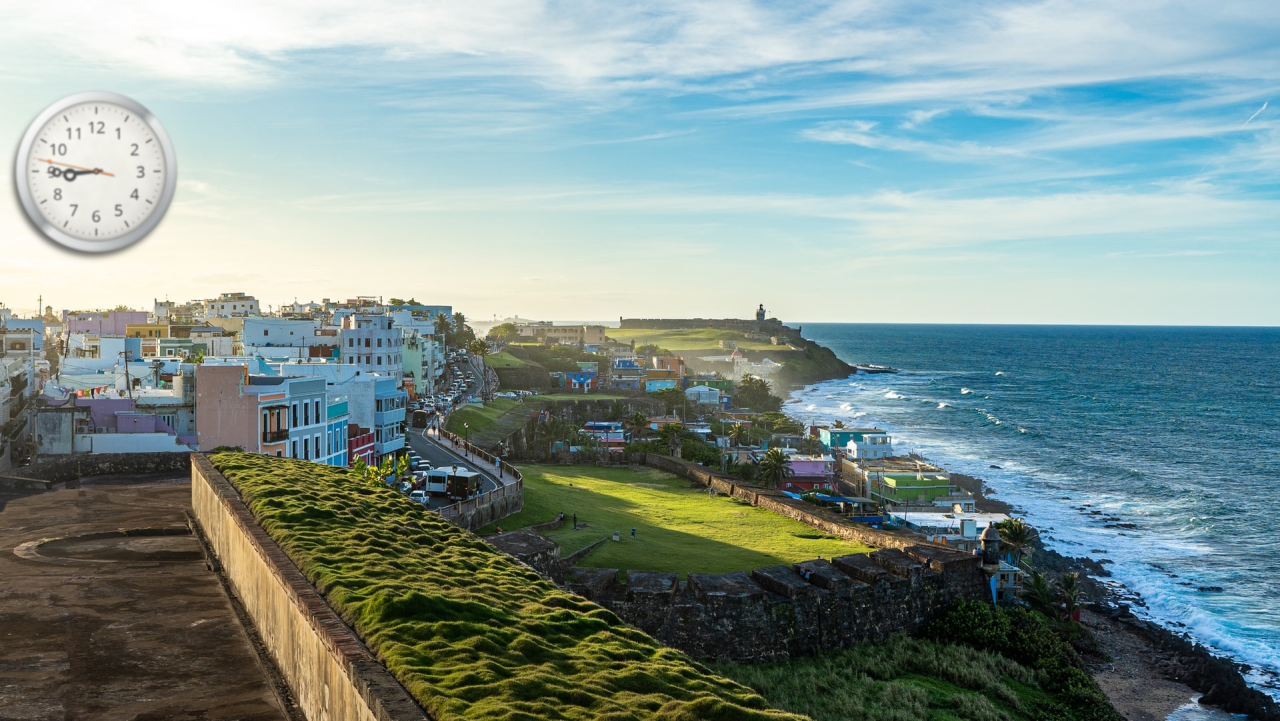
8.44.47
